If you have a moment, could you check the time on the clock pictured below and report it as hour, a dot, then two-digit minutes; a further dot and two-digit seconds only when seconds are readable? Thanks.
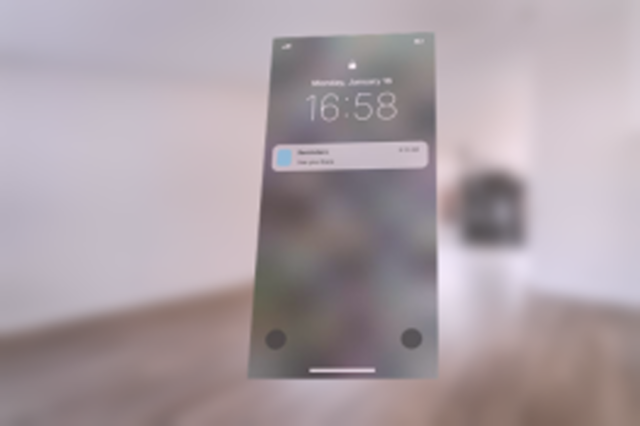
16.58
